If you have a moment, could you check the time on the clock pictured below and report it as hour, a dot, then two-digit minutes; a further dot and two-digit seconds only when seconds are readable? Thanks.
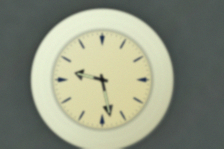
9.28
